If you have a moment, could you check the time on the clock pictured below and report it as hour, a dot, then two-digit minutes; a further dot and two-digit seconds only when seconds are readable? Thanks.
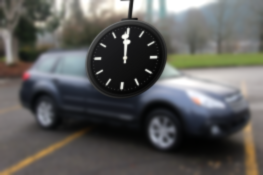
11.59
